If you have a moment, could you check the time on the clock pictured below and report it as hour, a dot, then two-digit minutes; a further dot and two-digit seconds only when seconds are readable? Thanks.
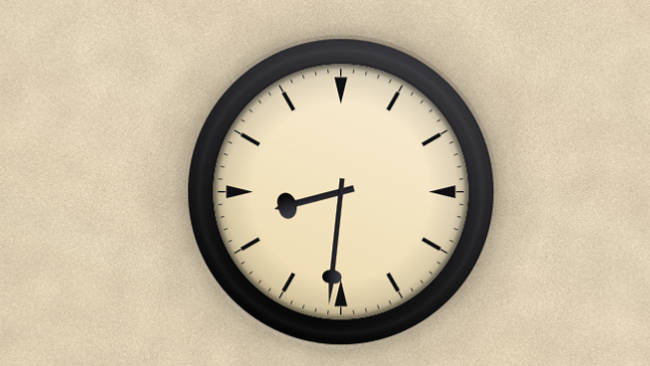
8.31
